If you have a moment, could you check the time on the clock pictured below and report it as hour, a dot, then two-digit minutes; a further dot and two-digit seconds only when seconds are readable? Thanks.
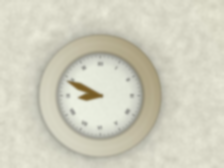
8.49
